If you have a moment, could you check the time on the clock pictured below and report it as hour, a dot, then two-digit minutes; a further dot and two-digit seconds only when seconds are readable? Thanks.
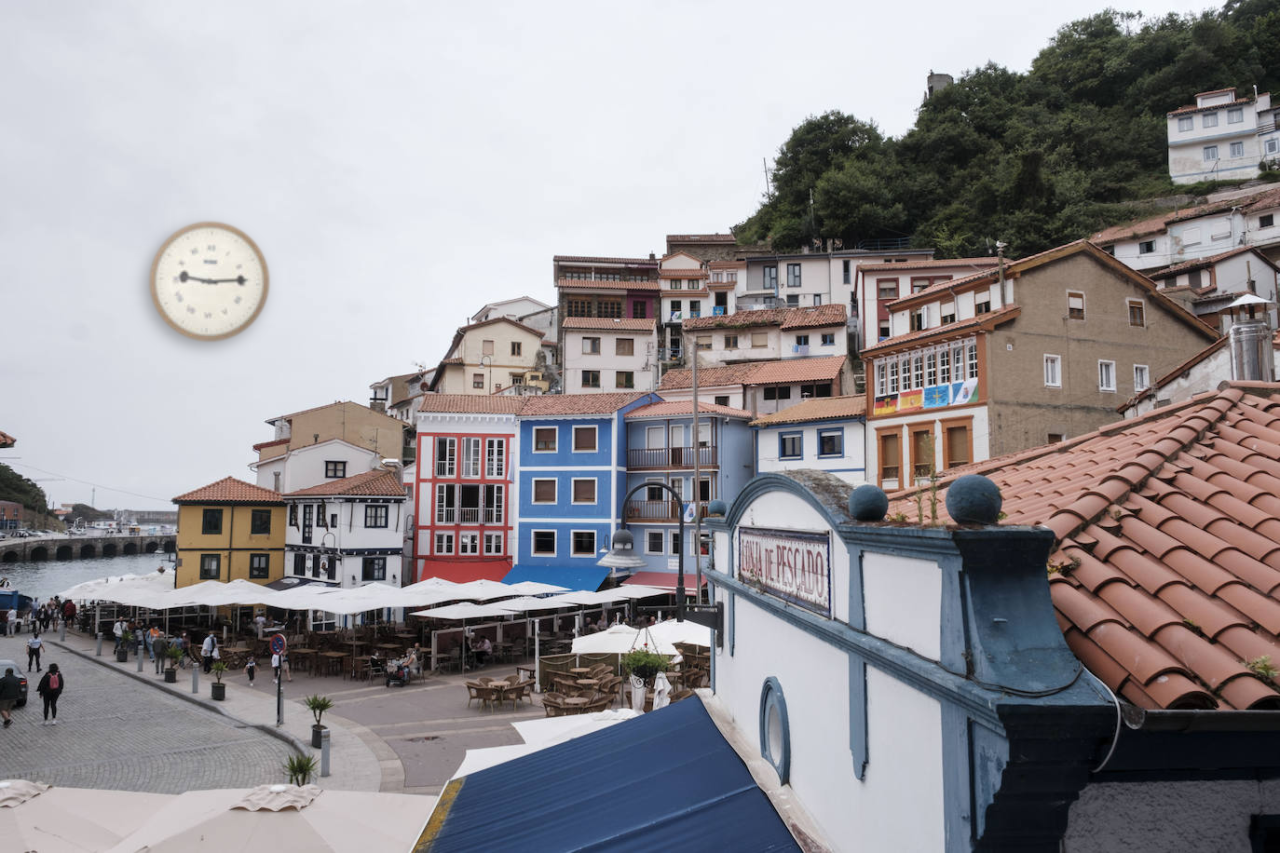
9.14
